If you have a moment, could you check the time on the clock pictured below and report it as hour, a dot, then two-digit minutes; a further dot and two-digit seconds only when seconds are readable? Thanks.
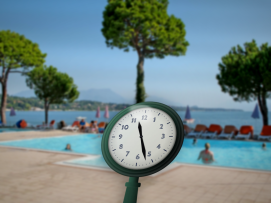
11.27
